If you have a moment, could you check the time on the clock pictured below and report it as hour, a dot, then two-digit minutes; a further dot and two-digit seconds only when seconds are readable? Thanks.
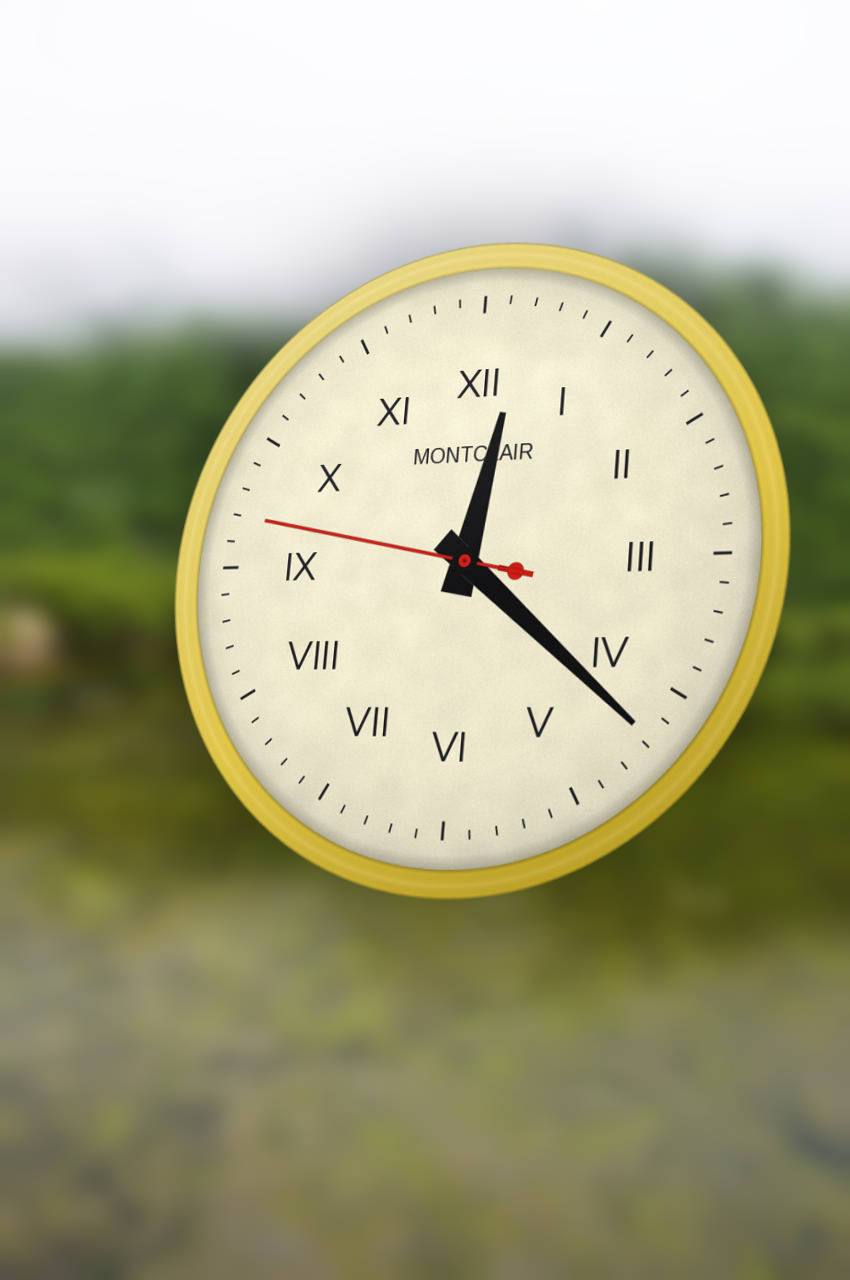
12.21.47
